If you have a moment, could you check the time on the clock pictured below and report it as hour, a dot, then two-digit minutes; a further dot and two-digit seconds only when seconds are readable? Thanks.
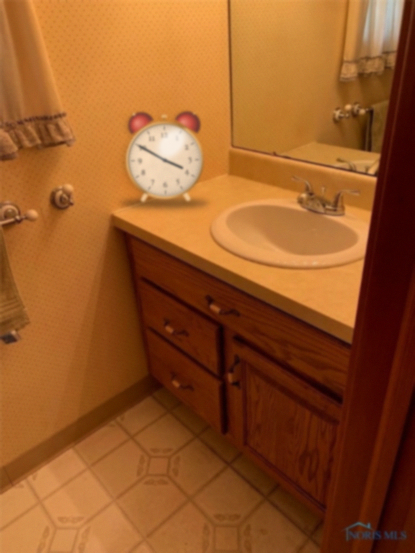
3.50
